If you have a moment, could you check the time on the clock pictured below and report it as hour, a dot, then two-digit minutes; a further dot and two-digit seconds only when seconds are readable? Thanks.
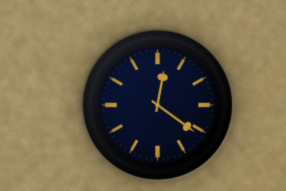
12.21
